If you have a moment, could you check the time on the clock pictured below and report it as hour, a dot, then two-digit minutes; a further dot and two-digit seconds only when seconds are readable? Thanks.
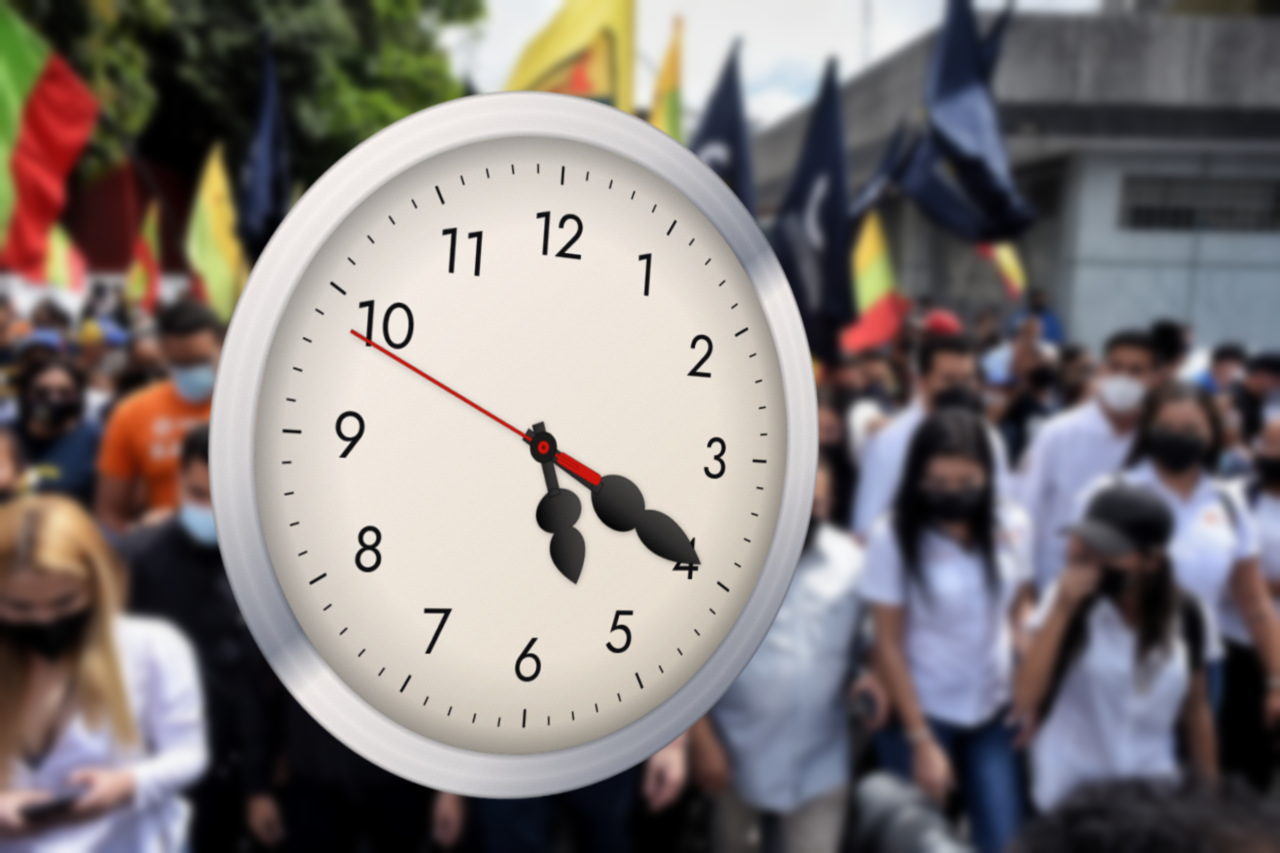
5.19.49
